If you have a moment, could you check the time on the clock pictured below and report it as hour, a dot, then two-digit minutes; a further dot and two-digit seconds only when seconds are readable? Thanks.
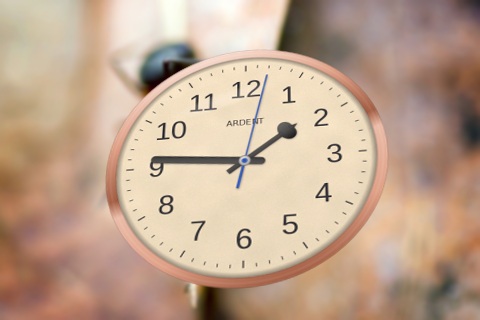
1.46.02
